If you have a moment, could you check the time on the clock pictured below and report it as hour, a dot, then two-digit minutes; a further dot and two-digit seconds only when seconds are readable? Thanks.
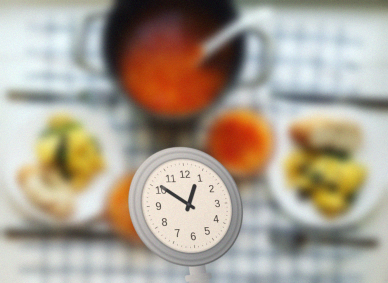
12.51
